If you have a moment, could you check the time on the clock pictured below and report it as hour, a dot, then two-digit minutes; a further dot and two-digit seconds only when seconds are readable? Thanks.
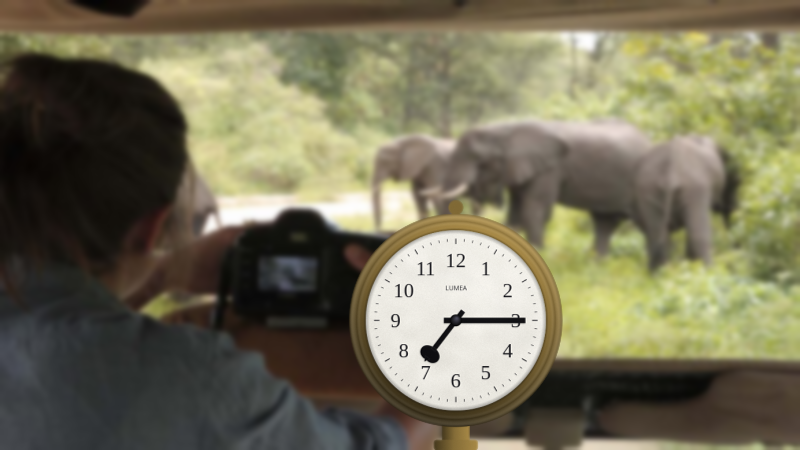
7.15
